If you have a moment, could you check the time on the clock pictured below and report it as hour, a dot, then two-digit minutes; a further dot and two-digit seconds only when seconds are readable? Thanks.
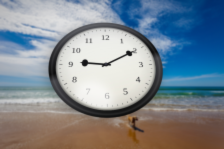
9.10
